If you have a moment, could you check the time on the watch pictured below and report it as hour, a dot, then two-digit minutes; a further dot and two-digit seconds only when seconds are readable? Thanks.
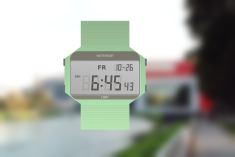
6.45.43
